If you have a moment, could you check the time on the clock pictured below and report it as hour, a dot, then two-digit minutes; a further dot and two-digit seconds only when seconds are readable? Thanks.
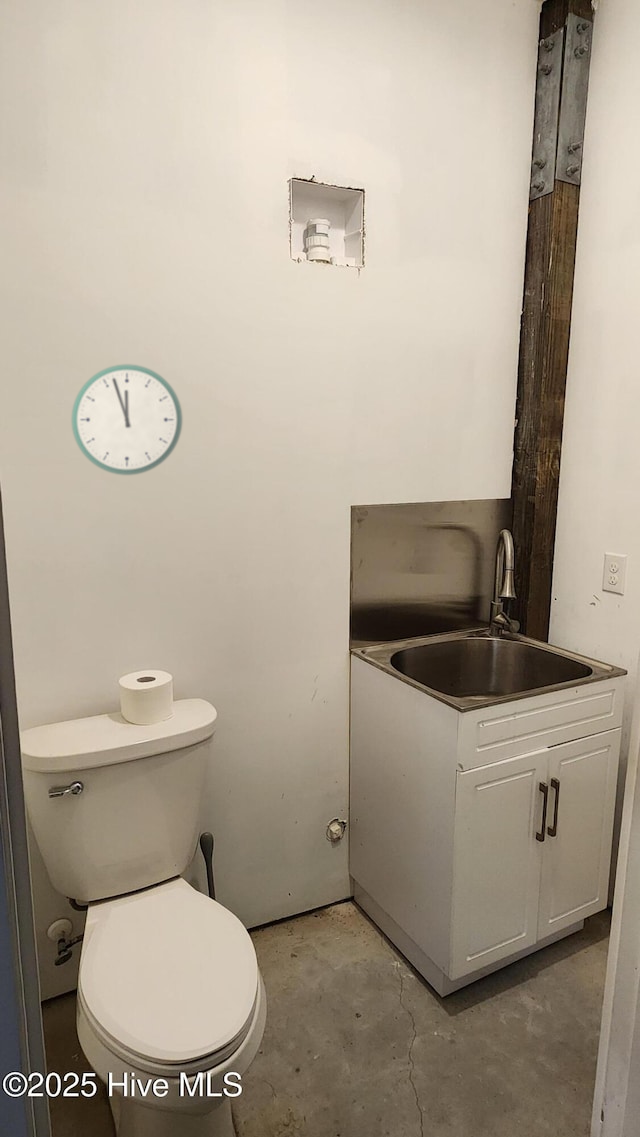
11.57
